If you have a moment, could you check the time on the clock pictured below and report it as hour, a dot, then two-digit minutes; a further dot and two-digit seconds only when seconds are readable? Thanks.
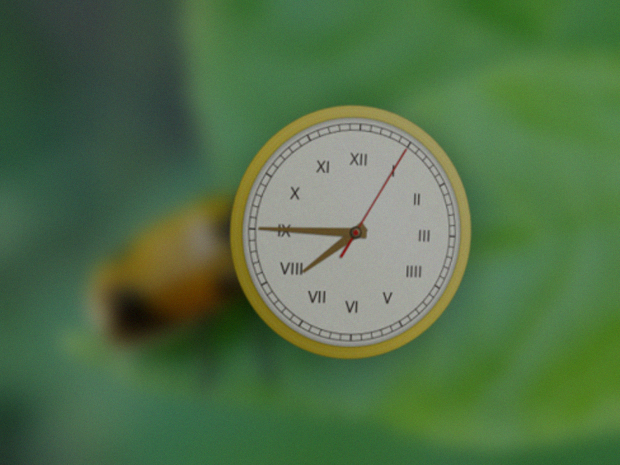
7.45.05
